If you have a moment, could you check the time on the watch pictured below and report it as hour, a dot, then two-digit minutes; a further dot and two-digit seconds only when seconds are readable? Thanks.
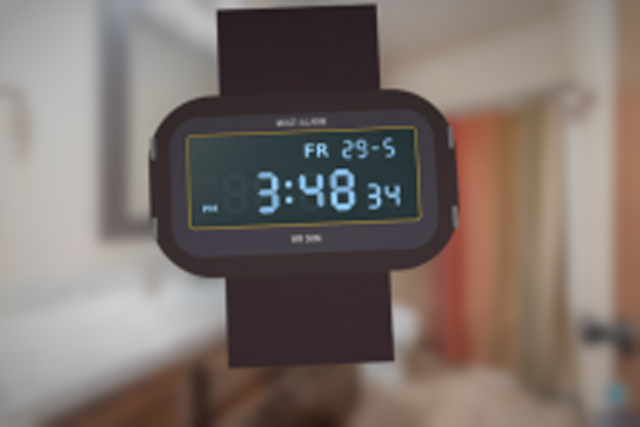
3.48.34
